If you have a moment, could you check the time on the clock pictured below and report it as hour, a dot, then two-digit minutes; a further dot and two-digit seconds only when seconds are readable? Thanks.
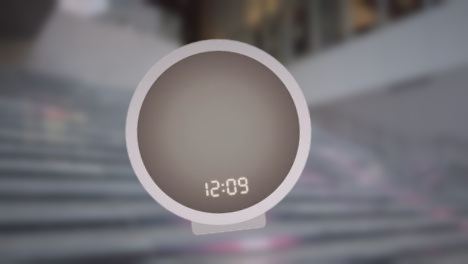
12.09
